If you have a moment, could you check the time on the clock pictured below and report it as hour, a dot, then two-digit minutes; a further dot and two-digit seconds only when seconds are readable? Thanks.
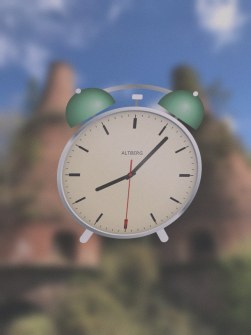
8.06.30
